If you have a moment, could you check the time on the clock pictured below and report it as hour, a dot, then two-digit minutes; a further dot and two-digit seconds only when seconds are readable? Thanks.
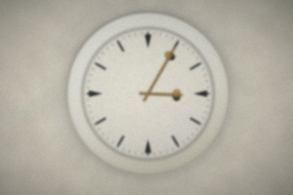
3.05
